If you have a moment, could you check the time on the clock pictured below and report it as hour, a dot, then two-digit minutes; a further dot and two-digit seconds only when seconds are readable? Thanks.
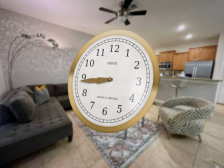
8.44
